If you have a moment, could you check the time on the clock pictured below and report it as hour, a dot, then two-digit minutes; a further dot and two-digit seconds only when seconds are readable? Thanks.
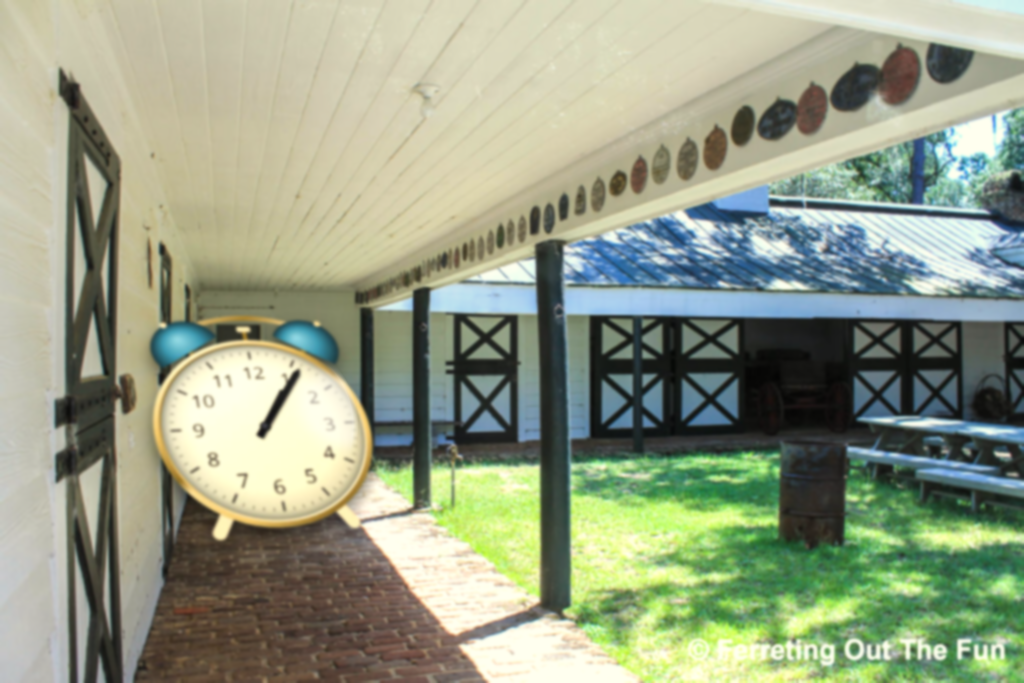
1.06
